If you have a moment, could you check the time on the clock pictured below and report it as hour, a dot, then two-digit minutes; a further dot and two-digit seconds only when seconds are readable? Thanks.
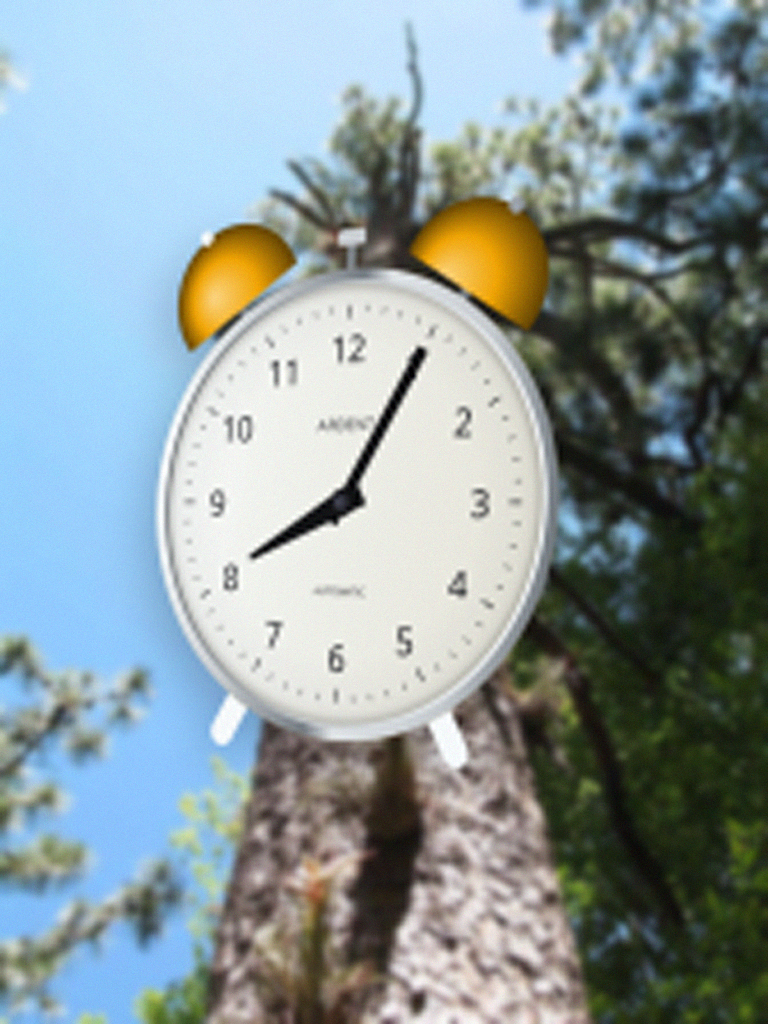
8.05
